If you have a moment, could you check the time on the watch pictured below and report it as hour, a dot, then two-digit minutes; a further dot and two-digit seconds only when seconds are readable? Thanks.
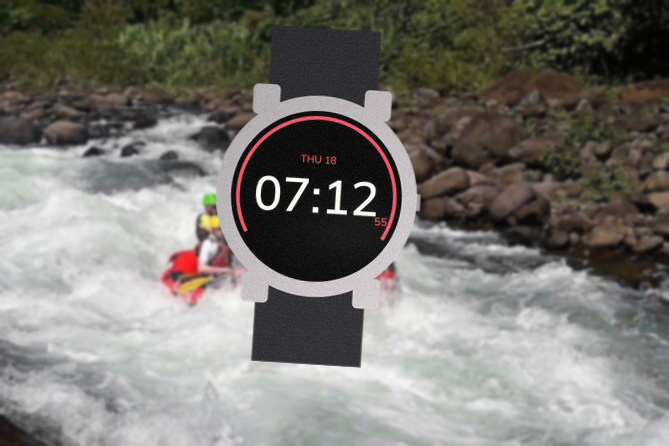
7.12.55
